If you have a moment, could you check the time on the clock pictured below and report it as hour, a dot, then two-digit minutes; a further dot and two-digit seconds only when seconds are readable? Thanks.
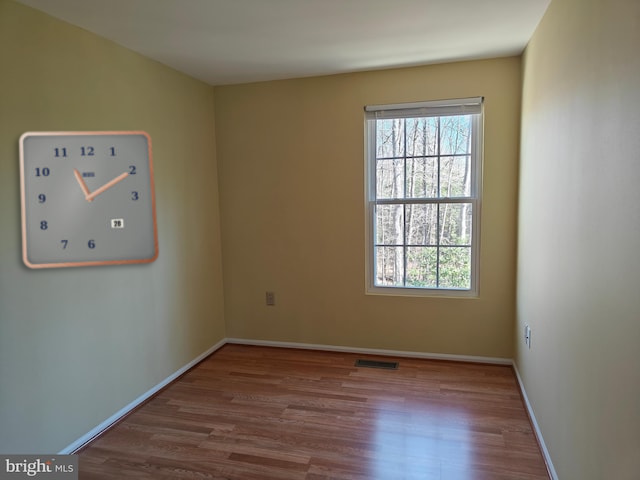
11.10
